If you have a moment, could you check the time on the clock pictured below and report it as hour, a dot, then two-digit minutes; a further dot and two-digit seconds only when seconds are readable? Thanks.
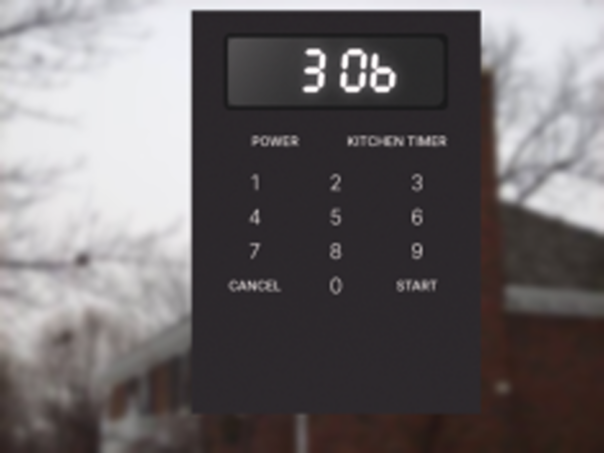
3.06
